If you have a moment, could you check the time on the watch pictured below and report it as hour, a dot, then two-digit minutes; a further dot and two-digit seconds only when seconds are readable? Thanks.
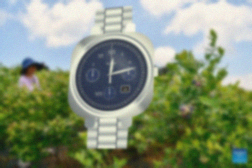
12.13
